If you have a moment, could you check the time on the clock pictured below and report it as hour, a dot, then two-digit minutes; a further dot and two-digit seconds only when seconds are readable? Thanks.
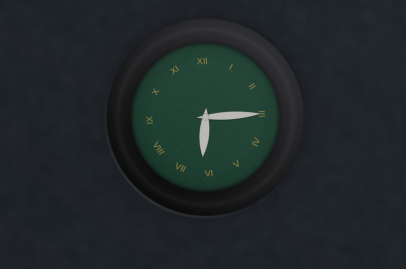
6.15
